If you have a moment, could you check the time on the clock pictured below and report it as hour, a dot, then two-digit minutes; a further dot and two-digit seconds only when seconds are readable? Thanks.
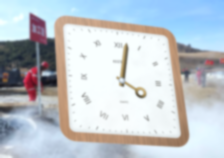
4.02
